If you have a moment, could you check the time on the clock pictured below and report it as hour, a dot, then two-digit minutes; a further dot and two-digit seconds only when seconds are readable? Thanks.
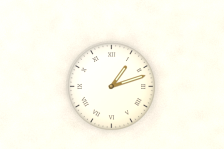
1.12
